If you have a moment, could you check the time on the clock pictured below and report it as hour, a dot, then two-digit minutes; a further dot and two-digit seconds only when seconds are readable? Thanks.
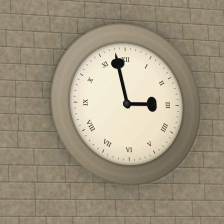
2.58
